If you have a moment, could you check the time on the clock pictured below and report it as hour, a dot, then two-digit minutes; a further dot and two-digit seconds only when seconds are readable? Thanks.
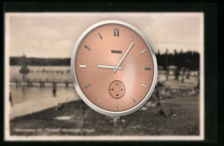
9.06
